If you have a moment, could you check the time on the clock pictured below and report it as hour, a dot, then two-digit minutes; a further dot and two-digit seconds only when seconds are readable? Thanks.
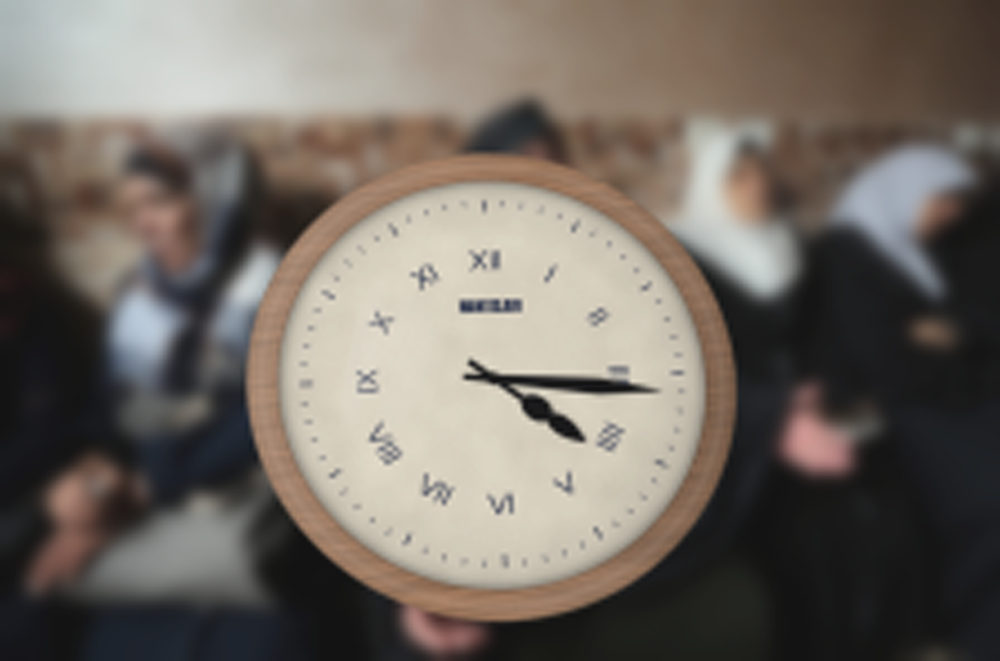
4.16
